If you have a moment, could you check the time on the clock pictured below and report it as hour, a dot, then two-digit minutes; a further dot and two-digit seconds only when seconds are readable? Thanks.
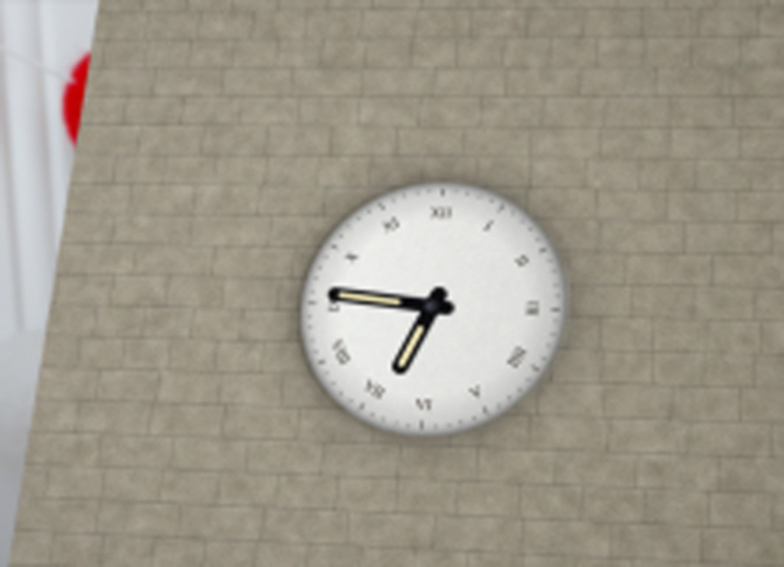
6.46
